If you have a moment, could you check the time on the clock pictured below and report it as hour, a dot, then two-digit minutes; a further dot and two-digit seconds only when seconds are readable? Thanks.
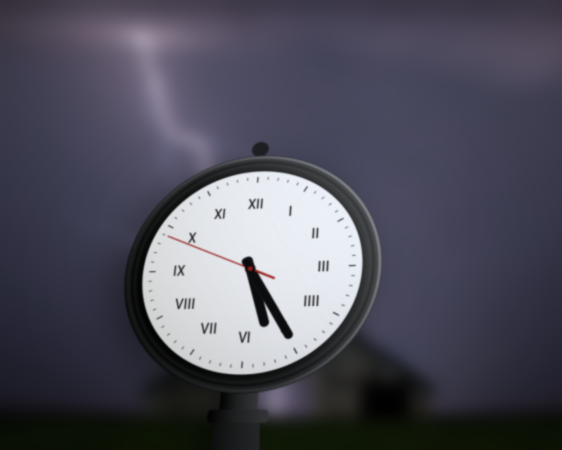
5.24.49
